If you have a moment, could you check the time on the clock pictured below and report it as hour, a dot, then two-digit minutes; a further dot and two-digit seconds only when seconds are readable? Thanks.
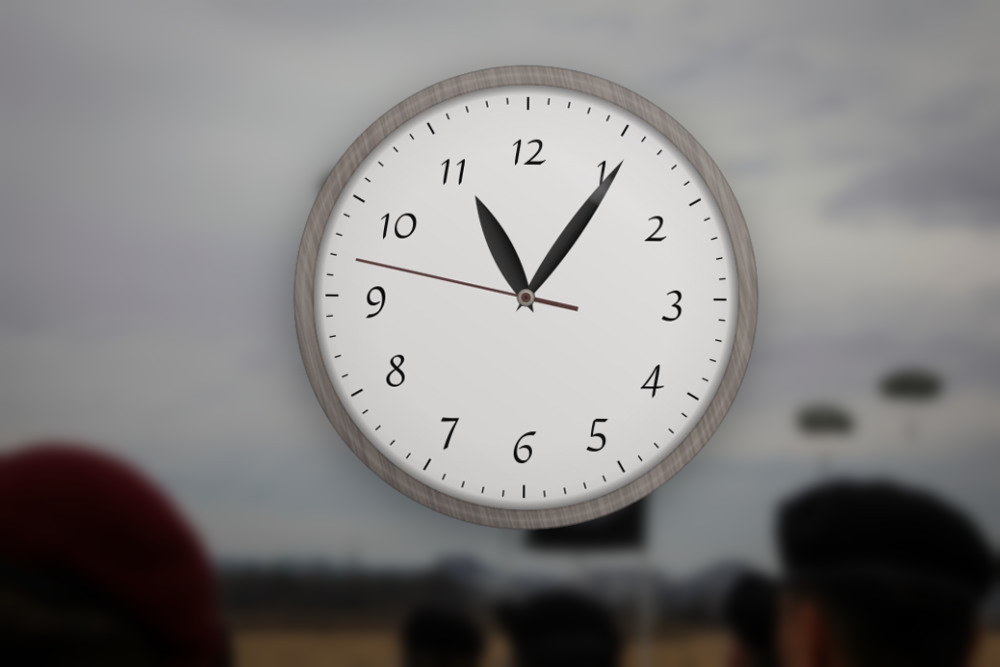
11.05.47
